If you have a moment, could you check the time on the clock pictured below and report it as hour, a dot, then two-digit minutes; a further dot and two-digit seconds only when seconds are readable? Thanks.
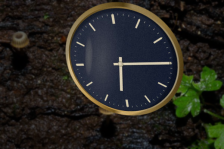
6.15
